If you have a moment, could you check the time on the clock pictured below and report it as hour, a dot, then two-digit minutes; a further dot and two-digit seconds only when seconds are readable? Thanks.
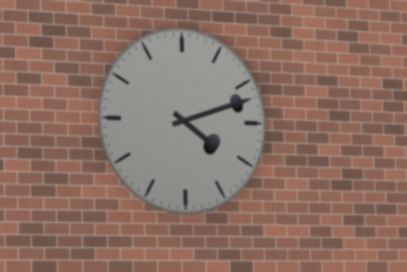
4.12
